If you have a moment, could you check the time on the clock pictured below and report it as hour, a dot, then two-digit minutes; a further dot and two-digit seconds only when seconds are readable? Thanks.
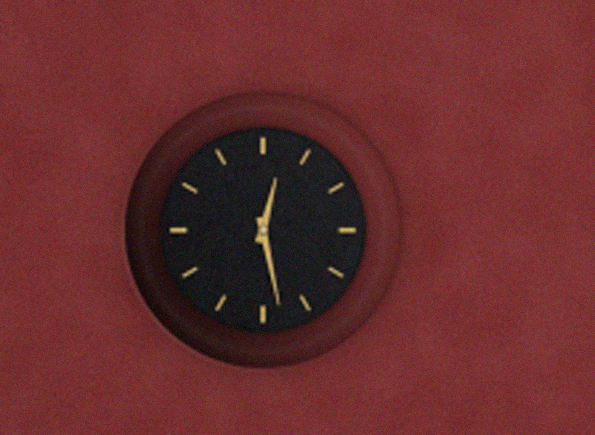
12.28
